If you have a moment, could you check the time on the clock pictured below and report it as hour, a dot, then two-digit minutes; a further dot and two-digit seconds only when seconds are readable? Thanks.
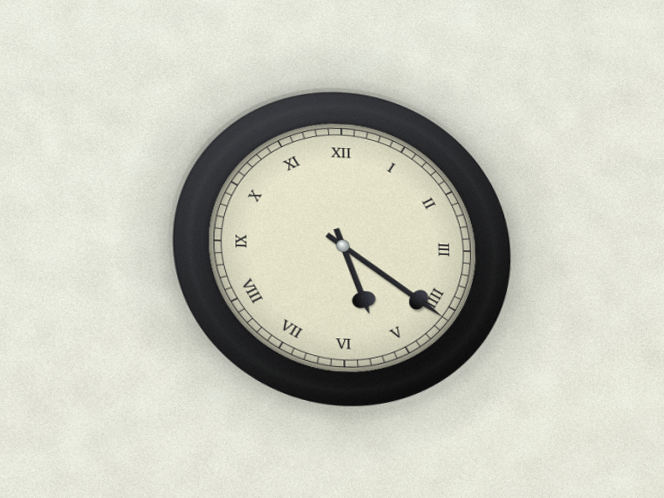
5.21
